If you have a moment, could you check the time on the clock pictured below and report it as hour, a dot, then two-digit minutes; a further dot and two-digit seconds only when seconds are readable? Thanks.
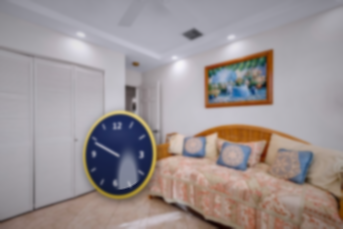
9.49
